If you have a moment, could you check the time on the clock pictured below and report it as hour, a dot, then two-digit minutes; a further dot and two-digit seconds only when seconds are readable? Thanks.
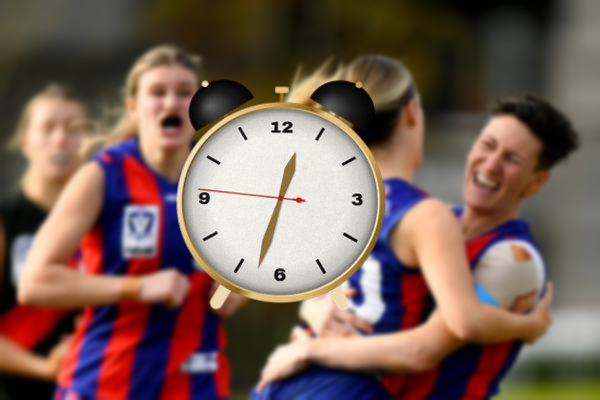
12.32.46
